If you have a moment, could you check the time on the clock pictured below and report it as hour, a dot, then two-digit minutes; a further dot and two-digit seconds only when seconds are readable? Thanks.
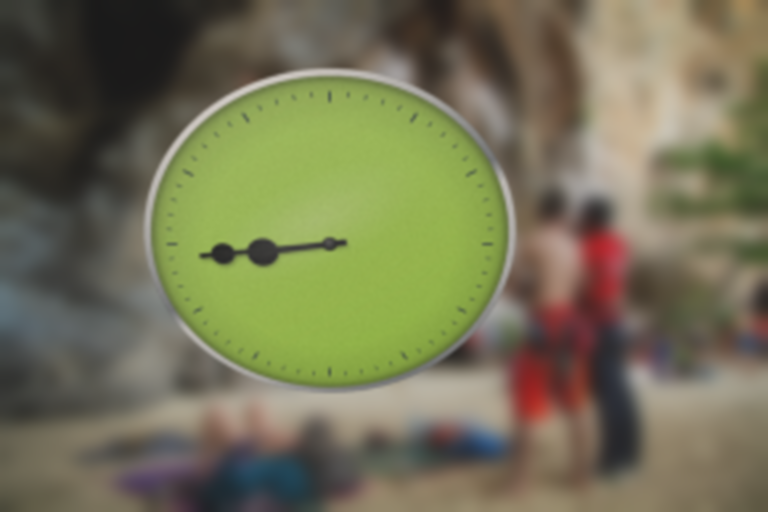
8.44
